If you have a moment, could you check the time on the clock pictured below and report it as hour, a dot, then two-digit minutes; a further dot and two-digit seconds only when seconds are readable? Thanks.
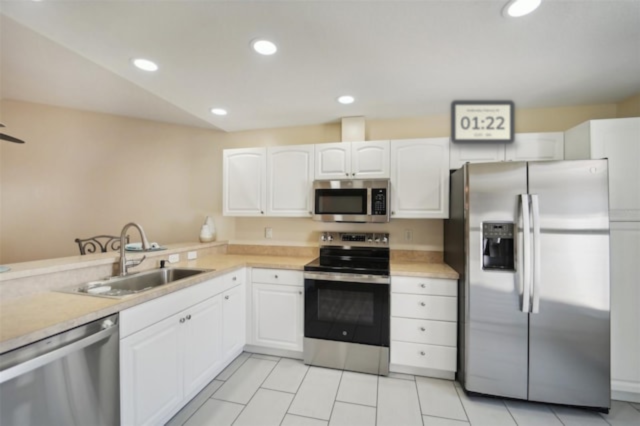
1.22
